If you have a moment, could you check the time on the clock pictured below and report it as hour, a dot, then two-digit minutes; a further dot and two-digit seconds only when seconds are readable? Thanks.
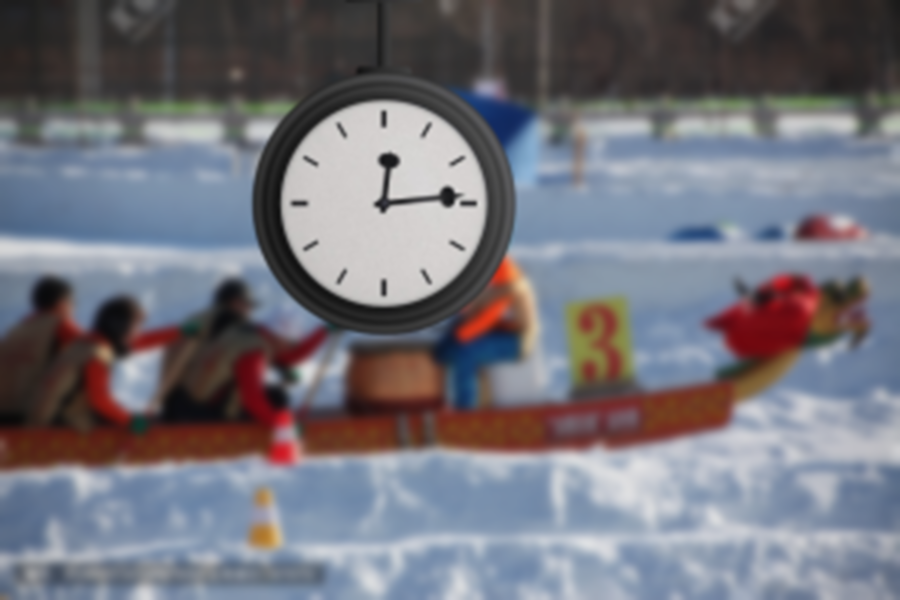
12.14
